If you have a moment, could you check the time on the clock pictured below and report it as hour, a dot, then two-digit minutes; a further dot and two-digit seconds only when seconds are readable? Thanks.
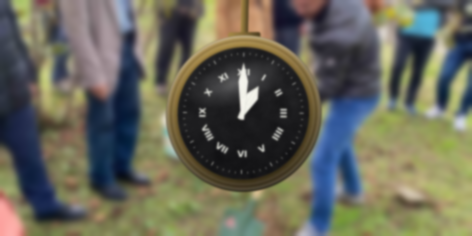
1.00
